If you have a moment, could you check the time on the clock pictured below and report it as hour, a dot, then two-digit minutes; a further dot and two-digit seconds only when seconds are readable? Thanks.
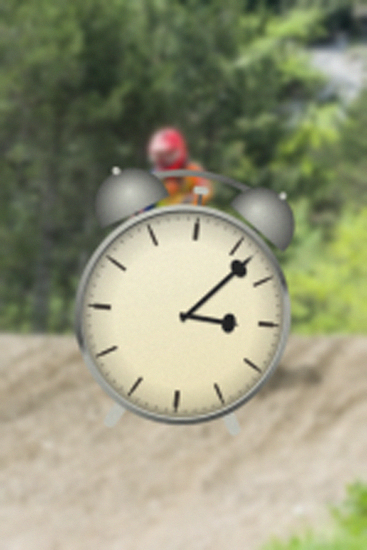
3.07
